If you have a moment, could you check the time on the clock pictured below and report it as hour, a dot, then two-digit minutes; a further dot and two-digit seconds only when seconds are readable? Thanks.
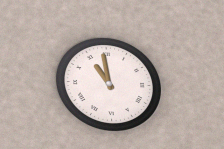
10.59
